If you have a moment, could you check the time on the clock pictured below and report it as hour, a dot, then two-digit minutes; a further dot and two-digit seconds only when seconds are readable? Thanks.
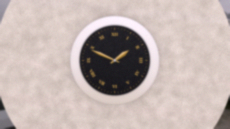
1.49
